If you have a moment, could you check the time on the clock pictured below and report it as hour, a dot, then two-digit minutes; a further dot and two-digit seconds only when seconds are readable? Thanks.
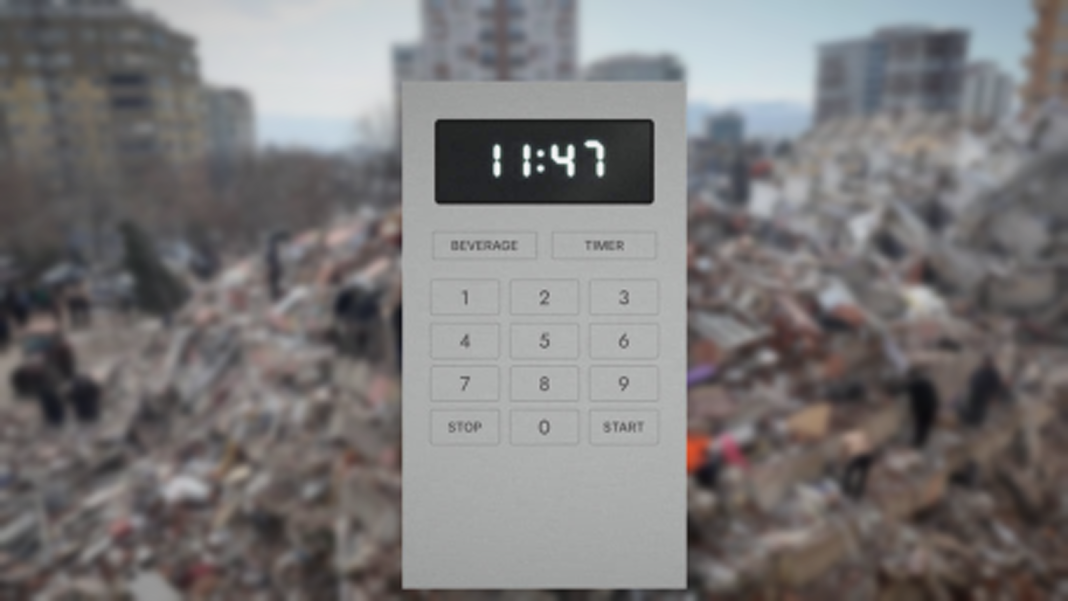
11.47
